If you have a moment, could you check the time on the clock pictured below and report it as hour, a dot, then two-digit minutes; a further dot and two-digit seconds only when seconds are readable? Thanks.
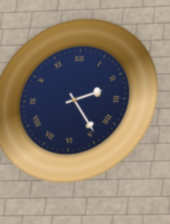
2.24
